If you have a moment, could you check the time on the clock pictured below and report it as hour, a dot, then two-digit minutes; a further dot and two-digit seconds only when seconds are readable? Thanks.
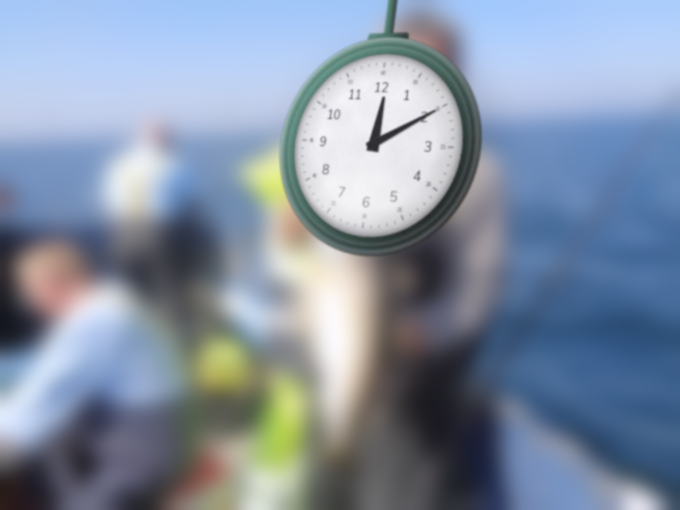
12.10
